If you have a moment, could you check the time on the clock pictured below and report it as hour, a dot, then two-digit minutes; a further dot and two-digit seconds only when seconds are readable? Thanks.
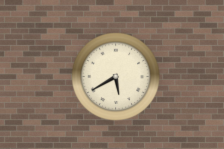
5.40
